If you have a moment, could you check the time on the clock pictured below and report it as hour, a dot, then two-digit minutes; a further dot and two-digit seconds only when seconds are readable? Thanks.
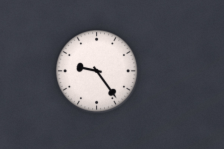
9.24
